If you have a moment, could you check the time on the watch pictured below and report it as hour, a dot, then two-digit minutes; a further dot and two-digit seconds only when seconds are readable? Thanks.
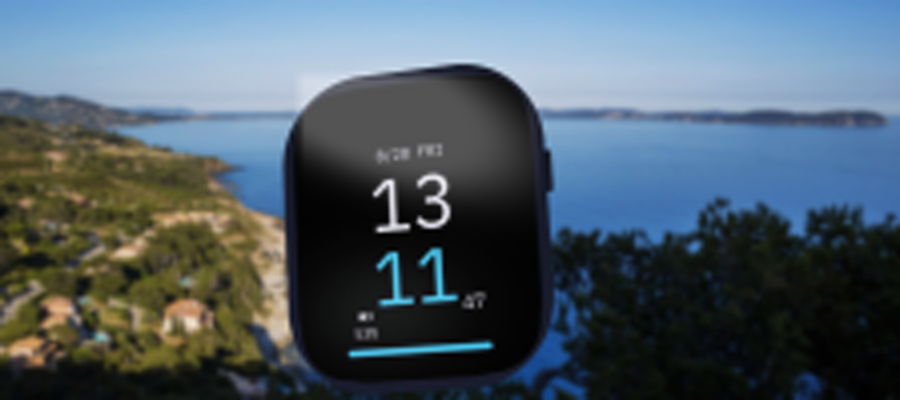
13.11
